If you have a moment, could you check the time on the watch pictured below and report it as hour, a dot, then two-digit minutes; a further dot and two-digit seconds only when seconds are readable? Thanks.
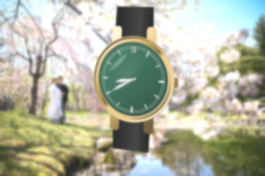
8.40
